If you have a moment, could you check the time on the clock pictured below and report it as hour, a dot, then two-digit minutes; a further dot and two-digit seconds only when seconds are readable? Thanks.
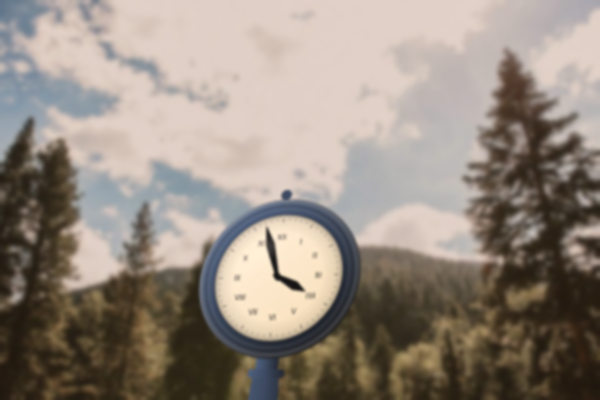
3.57
